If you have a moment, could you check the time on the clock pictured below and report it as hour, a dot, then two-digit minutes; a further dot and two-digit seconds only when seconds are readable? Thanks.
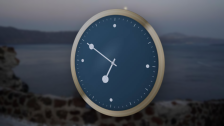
6.50
